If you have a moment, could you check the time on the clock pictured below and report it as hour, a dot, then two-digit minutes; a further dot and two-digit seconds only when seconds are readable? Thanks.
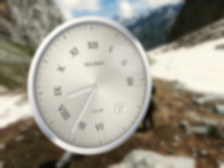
8.36
